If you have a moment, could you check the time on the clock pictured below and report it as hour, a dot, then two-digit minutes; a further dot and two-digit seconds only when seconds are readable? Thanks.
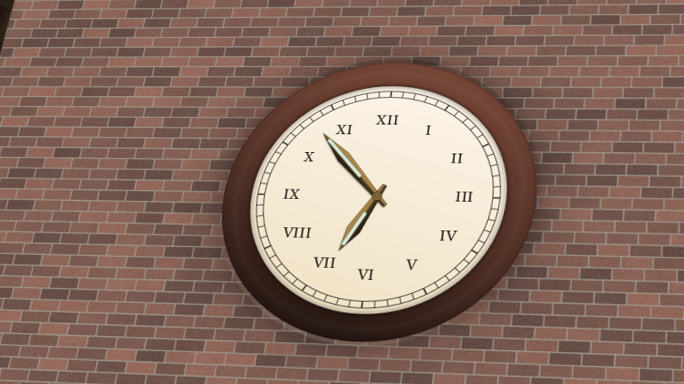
6.53
